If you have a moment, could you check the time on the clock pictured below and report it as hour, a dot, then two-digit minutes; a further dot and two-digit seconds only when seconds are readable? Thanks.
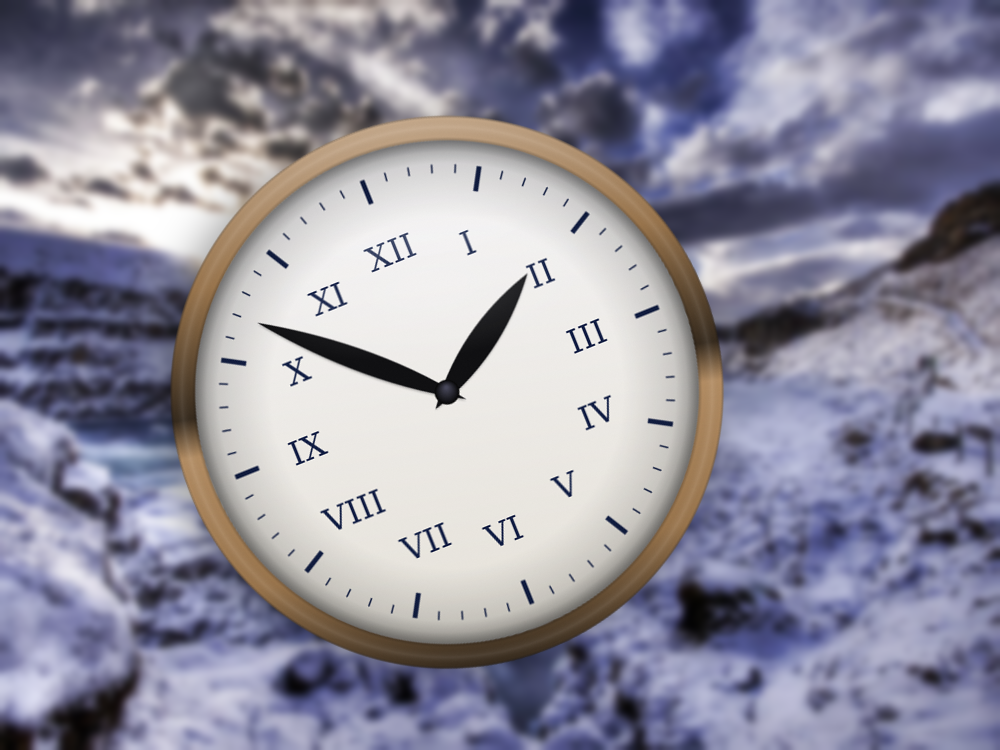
1.52
